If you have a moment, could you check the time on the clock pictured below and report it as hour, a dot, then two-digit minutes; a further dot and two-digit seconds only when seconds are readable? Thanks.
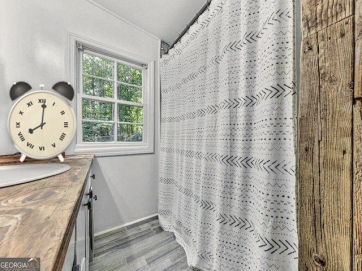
8.01
